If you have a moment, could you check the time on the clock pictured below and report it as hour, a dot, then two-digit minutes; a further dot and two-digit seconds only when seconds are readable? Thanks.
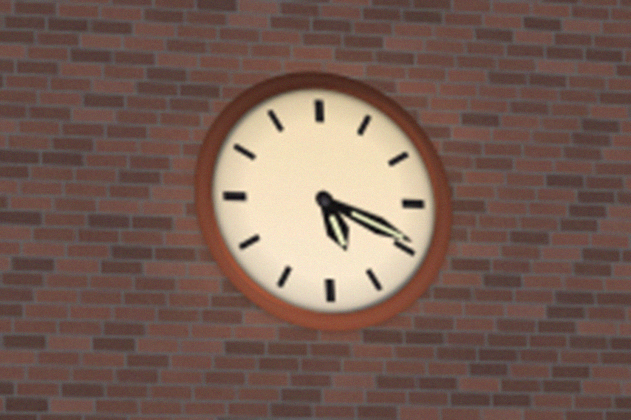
5.19
